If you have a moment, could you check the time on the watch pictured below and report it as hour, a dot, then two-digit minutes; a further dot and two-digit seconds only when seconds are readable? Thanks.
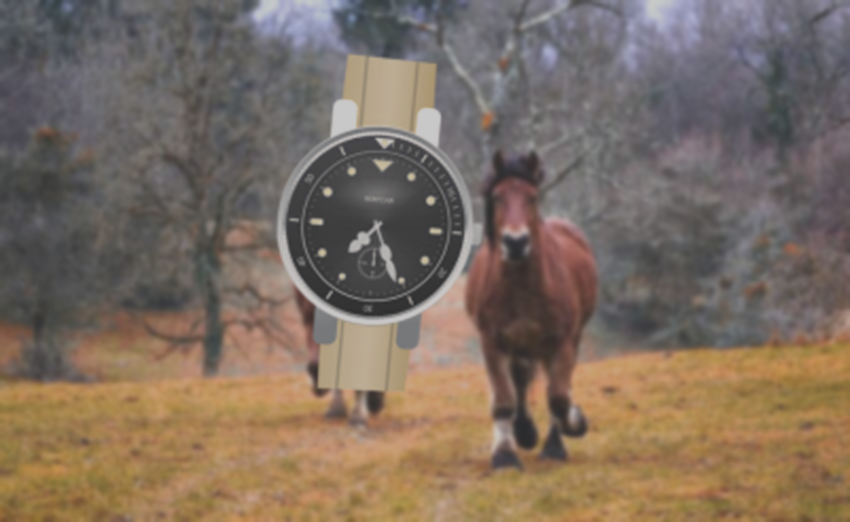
7.26
